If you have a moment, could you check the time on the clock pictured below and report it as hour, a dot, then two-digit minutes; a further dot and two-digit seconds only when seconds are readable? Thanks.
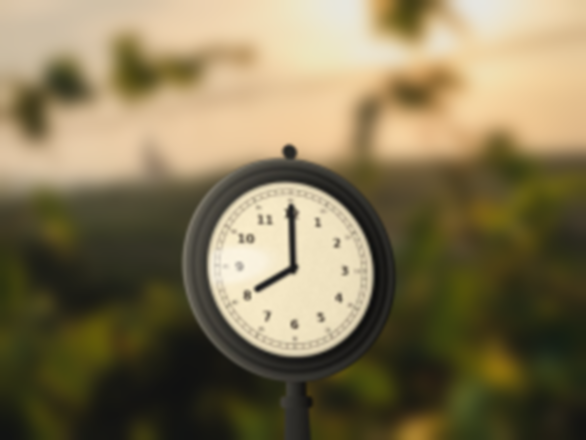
8.00
